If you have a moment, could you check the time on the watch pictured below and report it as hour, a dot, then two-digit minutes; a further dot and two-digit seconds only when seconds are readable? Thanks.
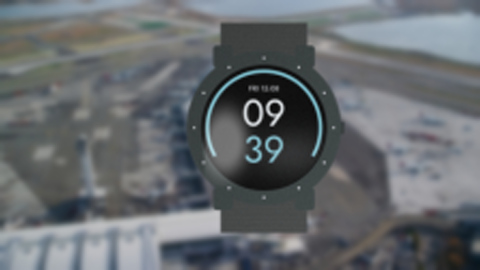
9.39
